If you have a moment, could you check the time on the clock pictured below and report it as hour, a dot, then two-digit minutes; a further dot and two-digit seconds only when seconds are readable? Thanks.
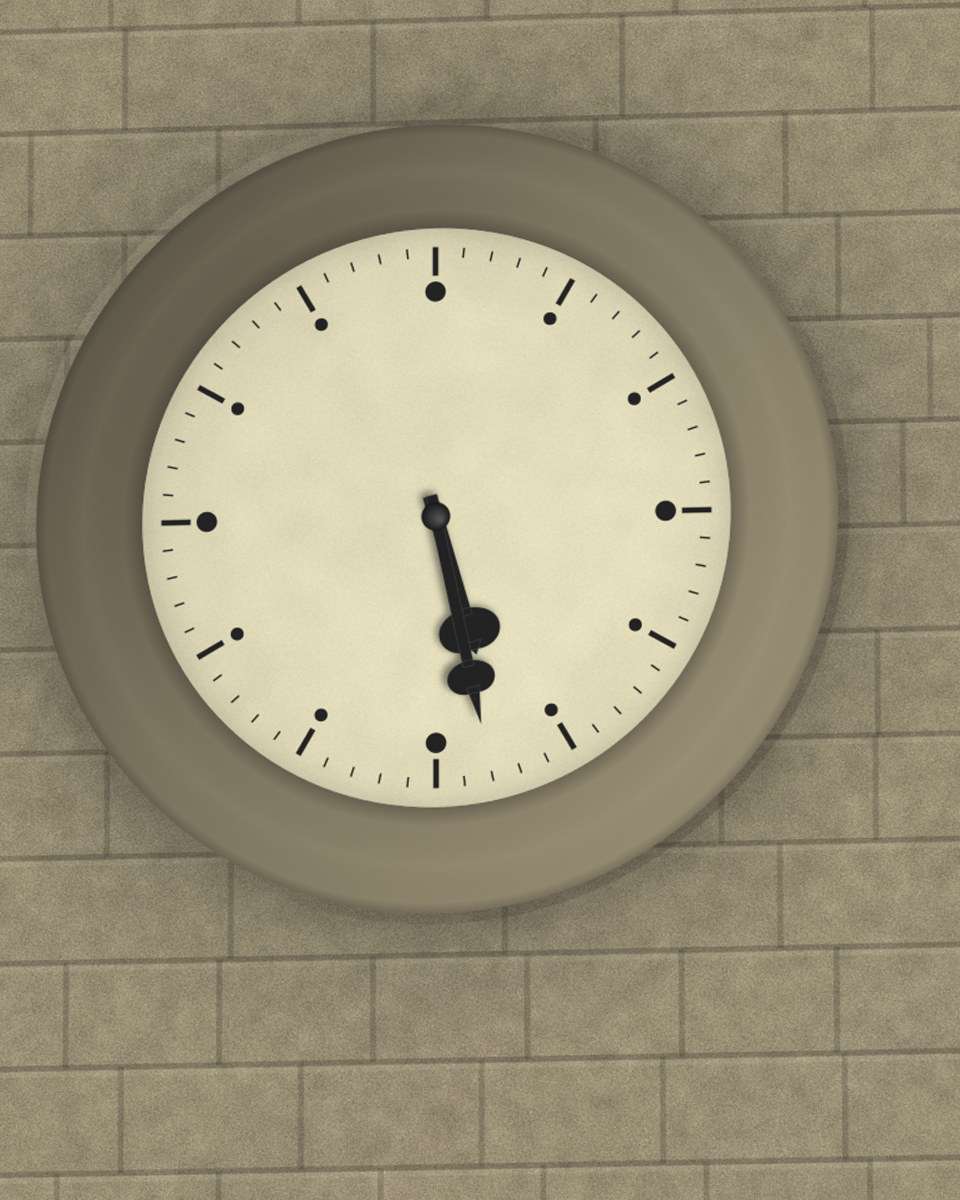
5.28
